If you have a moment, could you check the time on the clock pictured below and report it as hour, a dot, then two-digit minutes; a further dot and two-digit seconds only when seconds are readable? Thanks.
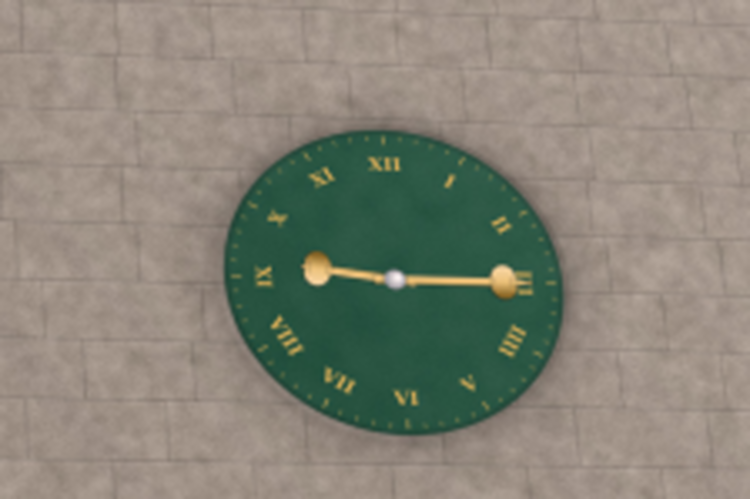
9.15
